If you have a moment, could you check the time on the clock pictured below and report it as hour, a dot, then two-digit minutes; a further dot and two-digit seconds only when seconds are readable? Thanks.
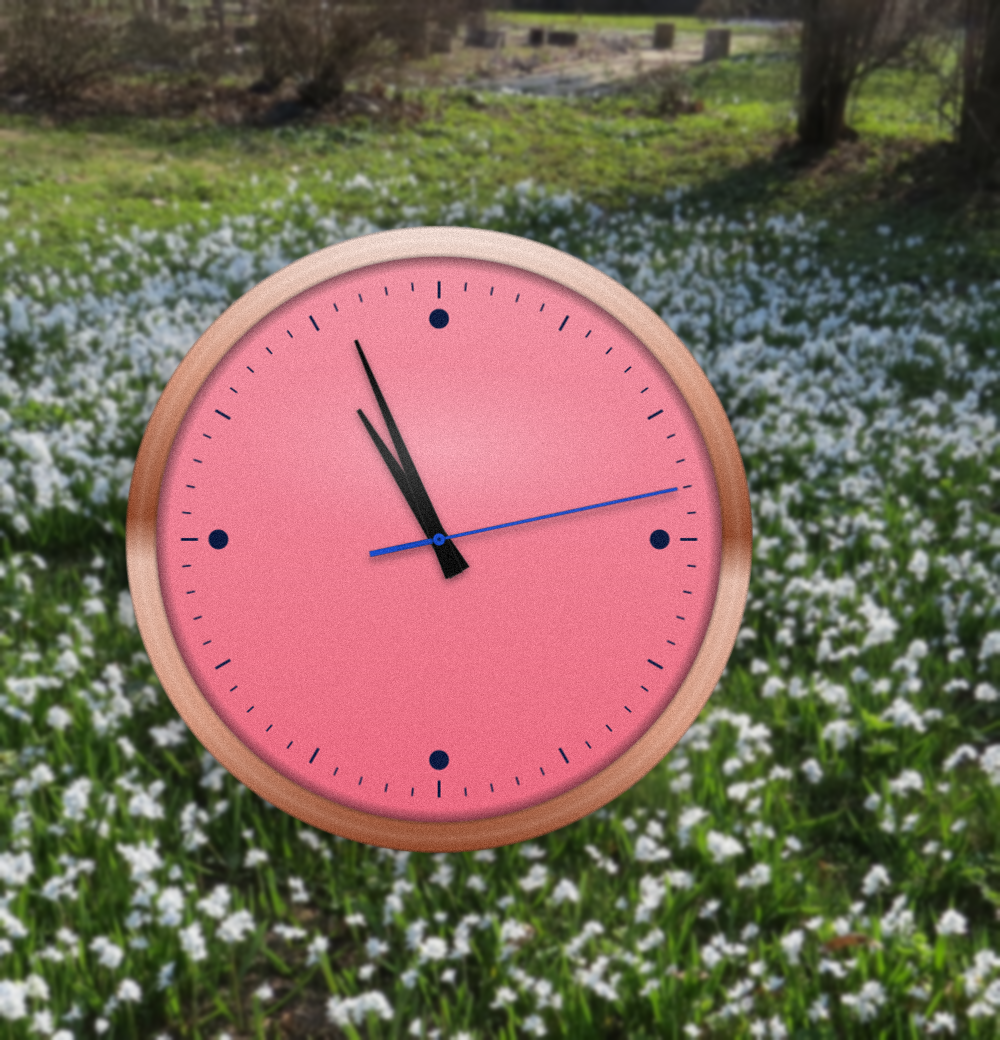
10.56.13
